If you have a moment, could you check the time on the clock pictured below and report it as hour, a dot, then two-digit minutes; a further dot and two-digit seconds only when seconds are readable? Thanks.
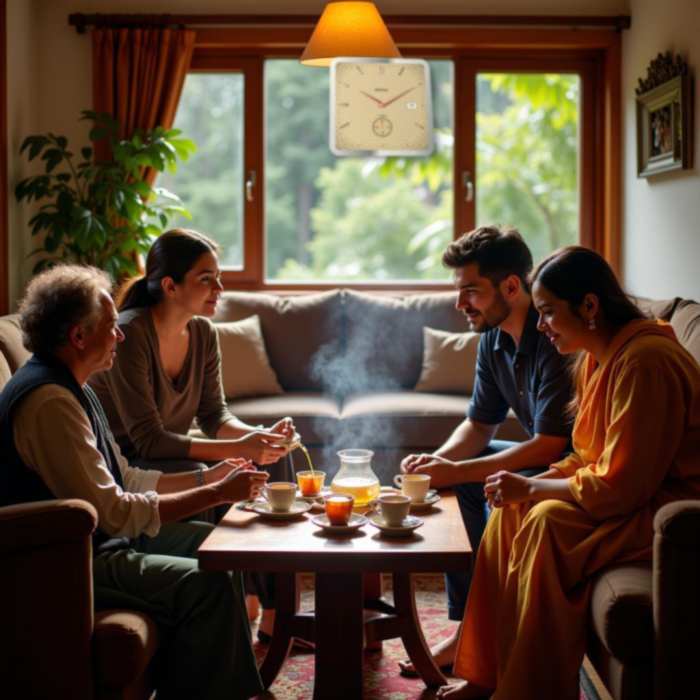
10.10
